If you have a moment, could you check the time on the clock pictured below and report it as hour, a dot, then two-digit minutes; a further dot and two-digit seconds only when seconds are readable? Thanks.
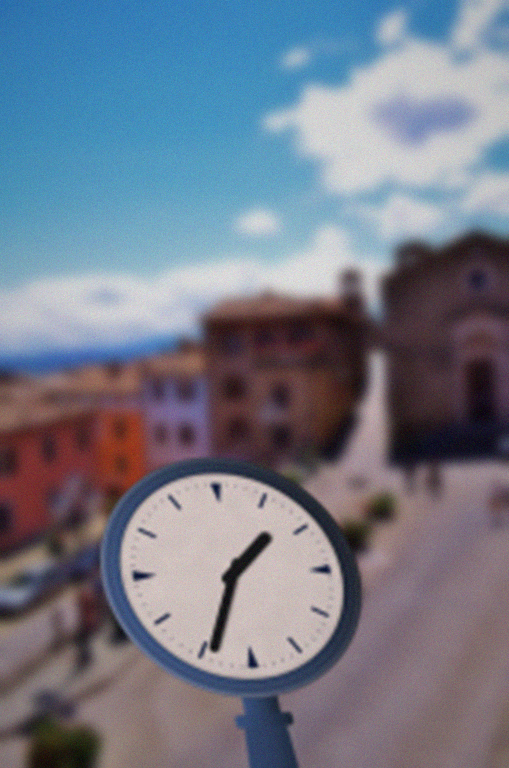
1.34
